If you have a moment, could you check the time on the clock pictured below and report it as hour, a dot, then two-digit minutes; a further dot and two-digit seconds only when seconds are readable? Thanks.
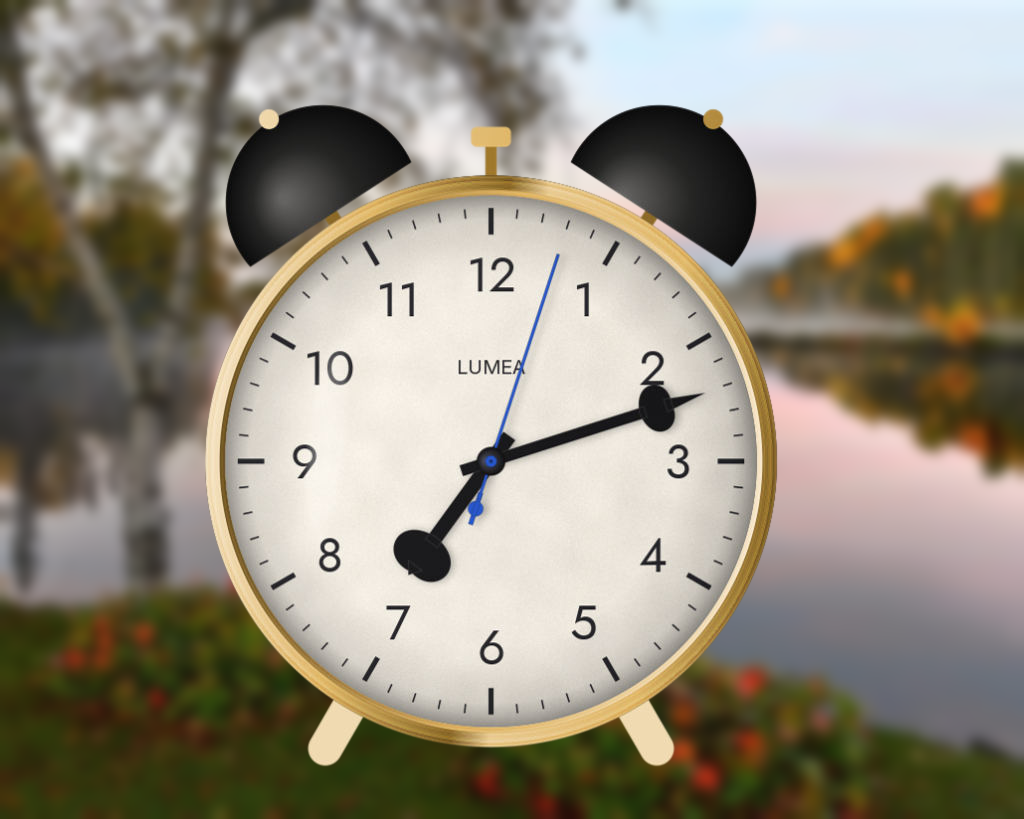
7.12.03
